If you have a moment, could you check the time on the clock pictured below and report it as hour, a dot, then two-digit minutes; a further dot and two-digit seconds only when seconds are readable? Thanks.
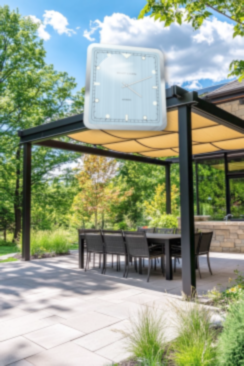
4.11
